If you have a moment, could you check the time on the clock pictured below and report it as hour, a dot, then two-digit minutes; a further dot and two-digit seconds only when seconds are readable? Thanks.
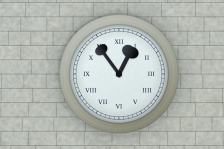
12.54
